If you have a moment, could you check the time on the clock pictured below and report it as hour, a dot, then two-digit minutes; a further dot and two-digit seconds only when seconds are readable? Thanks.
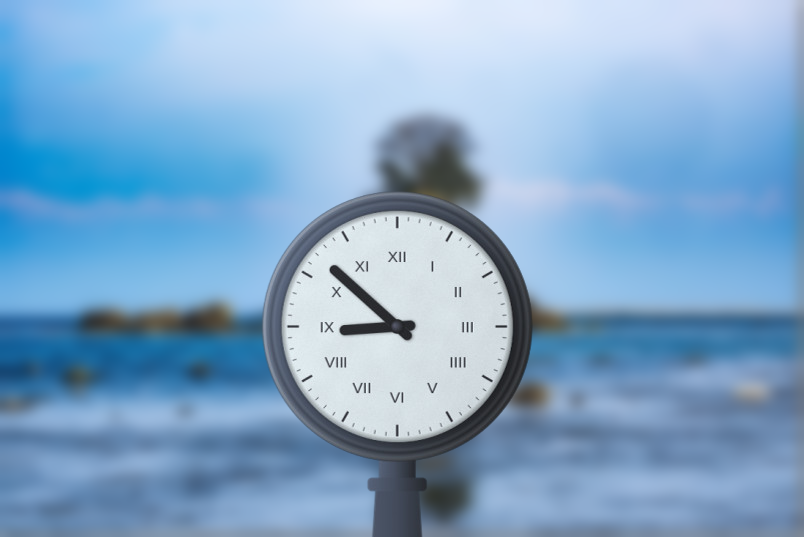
8.52
